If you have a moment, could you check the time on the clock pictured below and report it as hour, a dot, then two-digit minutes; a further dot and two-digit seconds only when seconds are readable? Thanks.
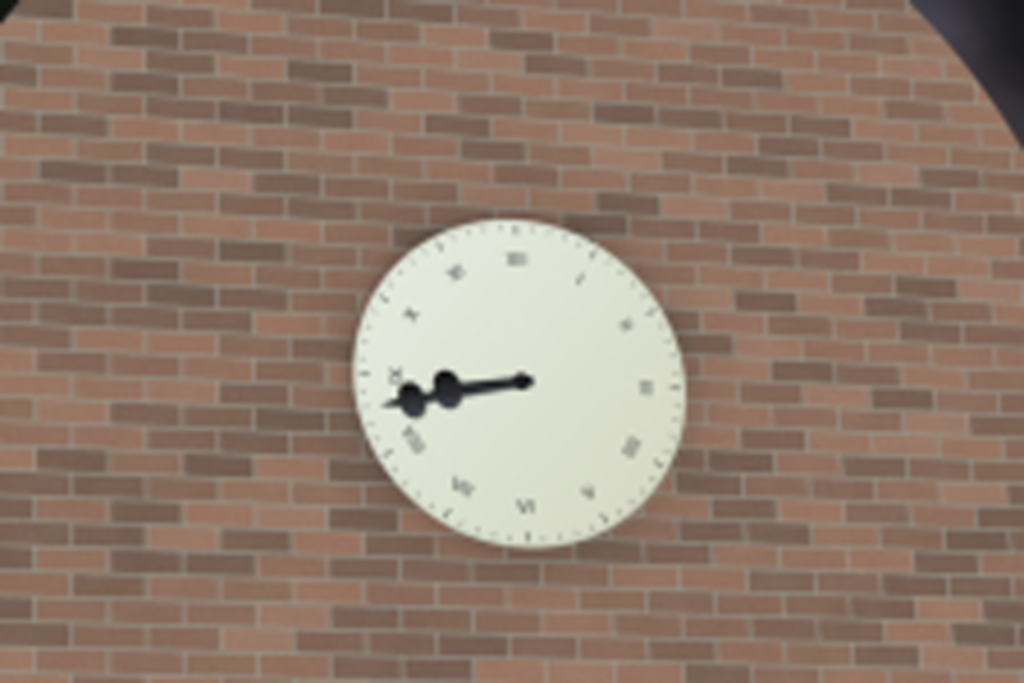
8.43
